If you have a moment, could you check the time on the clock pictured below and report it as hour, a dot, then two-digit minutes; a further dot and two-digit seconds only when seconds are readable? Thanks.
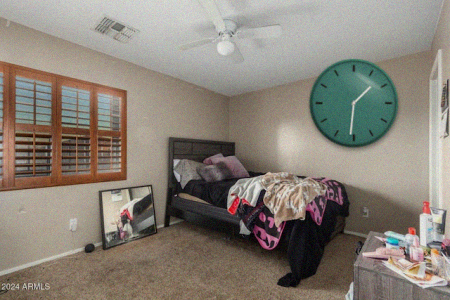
1.31
